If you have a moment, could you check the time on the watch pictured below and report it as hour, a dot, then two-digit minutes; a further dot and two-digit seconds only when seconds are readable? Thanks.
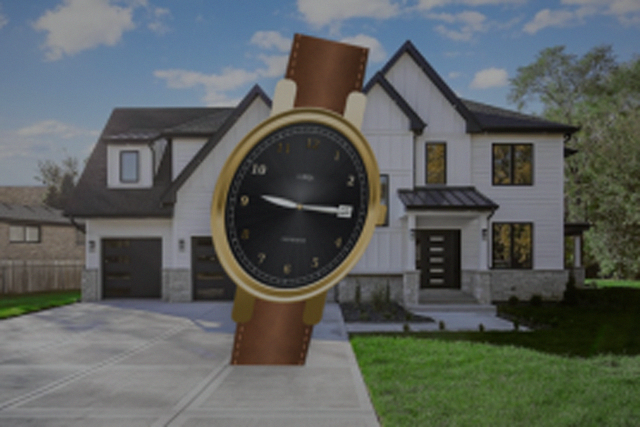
9.15
